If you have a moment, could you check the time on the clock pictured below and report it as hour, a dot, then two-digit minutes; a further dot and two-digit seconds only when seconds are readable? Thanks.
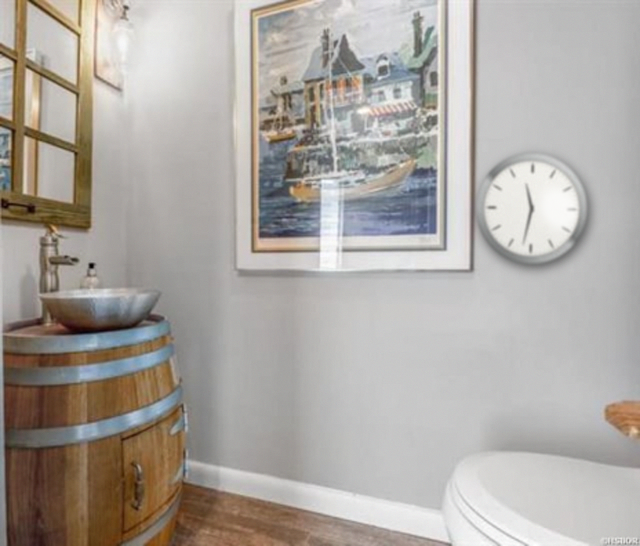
11.32
